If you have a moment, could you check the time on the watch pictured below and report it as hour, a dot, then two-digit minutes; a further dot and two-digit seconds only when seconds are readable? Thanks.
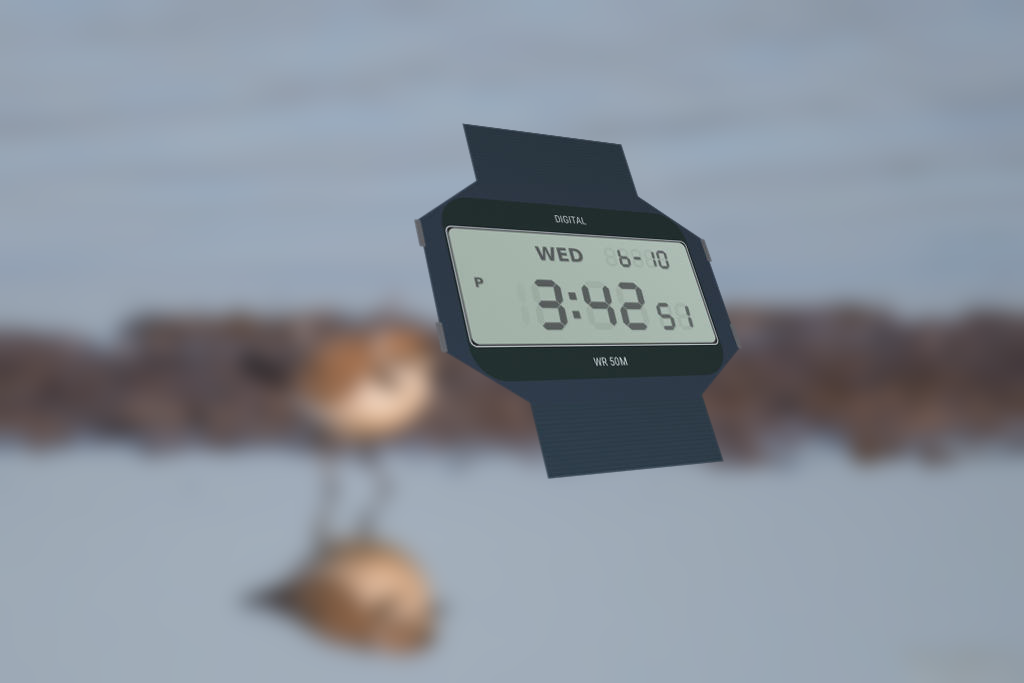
3.42.51
